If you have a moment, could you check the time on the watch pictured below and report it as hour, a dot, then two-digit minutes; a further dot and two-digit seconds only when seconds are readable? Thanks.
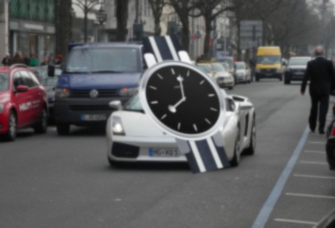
8.02
